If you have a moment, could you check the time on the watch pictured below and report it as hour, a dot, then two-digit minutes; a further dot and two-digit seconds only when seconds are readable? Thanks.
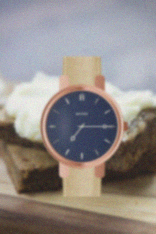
7.15
